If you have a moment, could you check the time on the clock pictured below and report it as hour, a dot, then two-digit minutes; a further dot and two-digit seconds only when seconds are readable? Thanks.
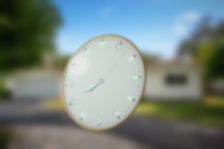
8.07
